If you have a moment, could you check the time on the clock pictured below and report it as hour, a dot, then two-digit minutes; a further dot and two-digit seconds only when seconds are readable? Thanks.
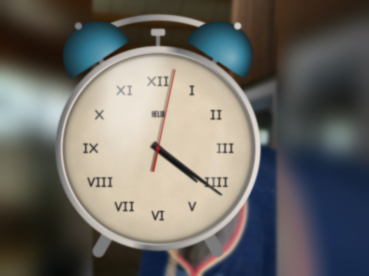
4.21.02
